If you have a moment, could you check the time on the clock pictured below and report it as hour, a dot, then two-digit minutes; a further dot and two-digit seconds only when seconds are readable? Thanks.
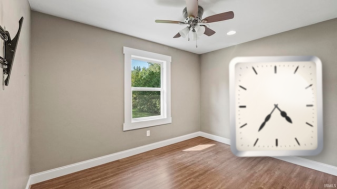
4.36
